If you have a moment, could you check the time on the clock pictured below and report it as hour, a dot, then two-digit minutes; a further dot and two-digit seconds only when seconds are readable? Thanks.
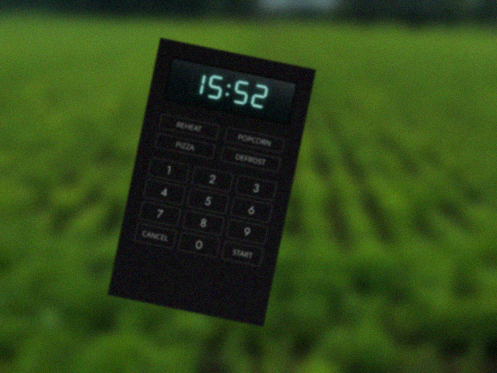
15.52
